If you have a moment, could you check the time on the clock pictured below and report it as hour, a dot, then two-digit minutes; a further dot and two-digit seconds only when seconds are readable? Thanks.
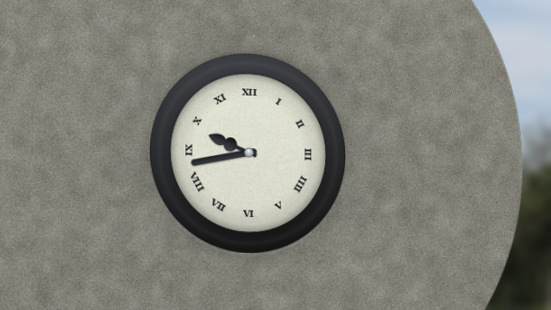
9.43
